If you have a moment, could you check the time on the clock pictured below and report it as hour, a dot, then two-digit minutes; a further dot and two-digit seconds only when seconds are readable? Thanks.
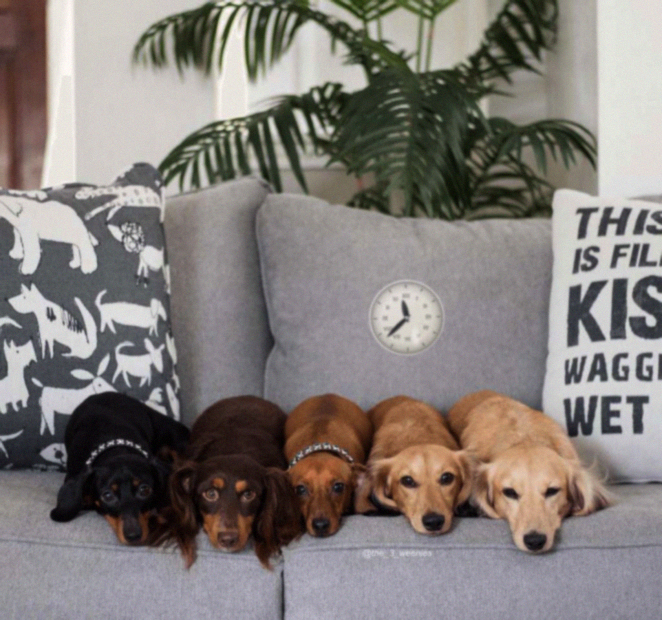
11.38
